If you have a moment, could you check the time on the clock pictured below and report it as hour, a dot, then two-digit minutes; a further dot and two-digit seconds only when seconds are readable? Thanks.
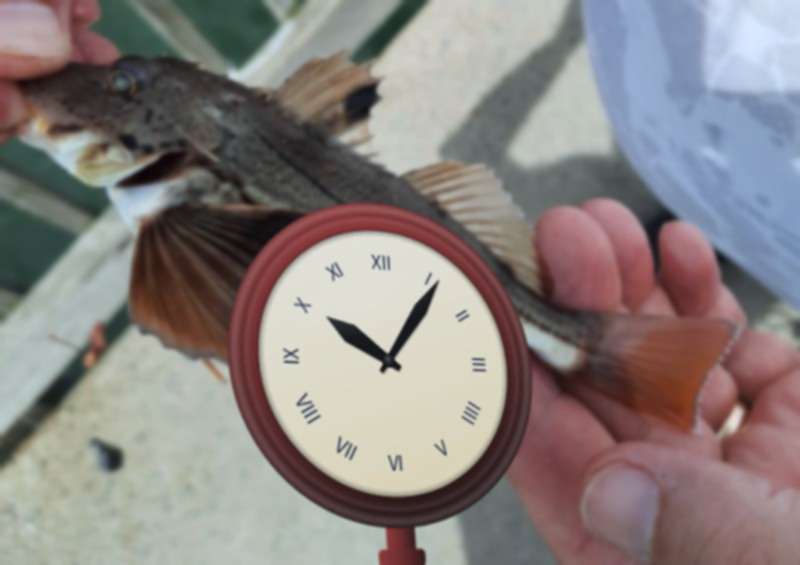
10.06
